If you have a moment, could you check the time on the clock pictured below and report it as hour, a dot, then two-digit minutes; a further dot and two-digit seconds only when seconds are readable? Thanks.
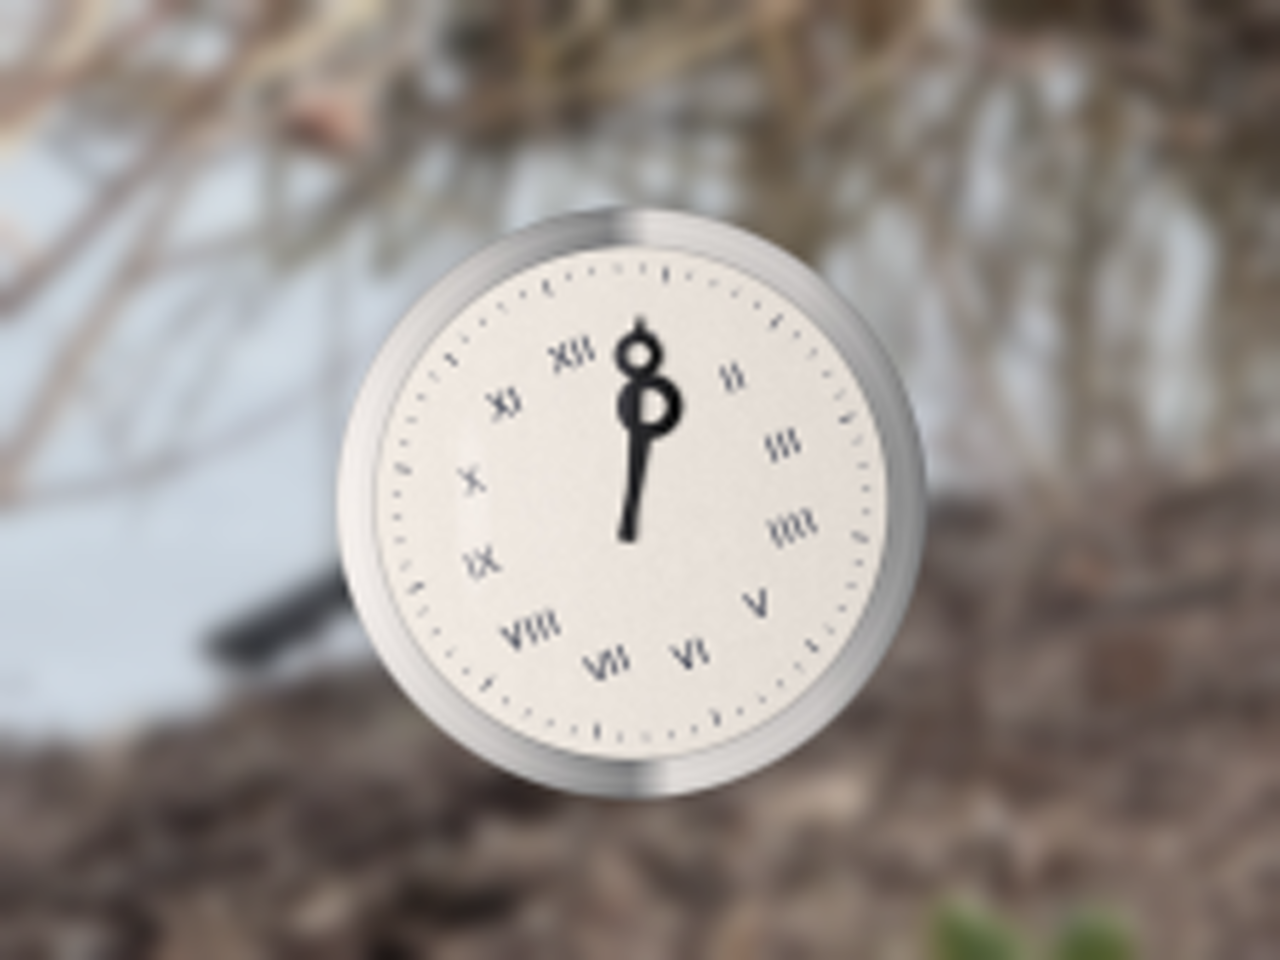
1.04
